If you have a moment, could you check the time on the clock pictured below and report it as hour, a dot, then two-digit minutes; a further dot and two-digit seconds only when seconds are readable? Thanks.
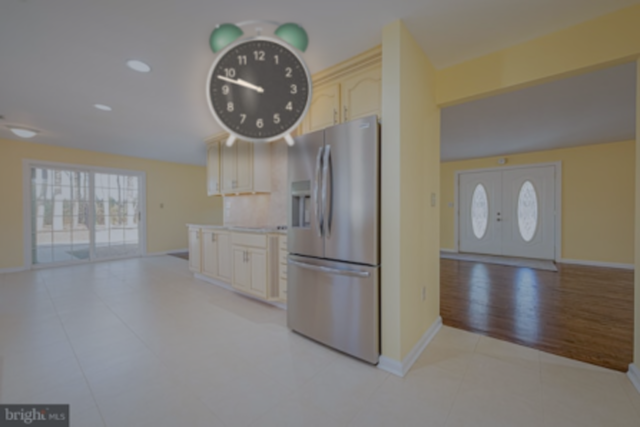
9.48
